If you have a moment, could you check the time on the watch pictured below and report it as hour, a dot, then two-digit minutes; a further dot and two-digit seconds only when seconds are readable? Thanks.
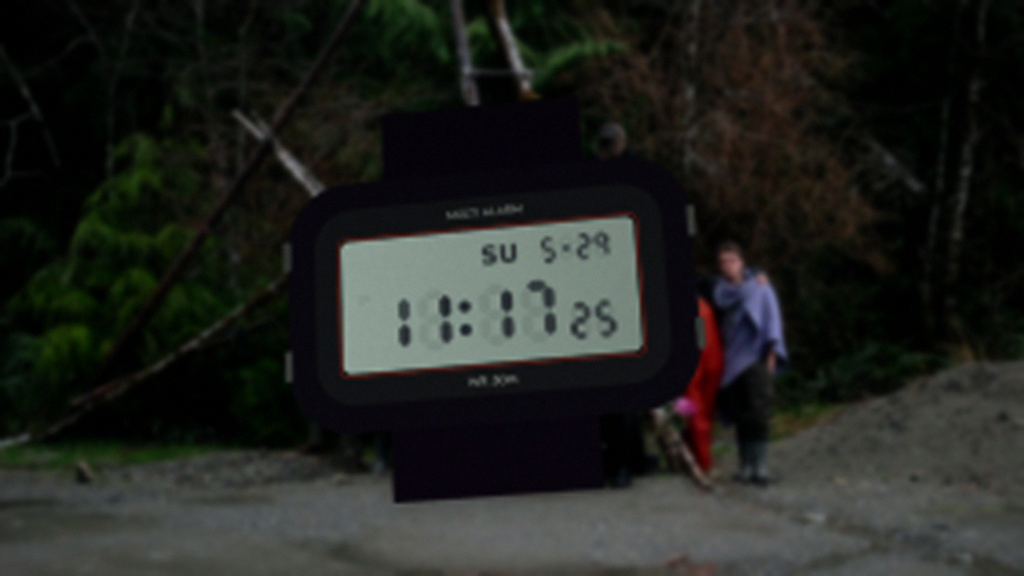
11.17.25
